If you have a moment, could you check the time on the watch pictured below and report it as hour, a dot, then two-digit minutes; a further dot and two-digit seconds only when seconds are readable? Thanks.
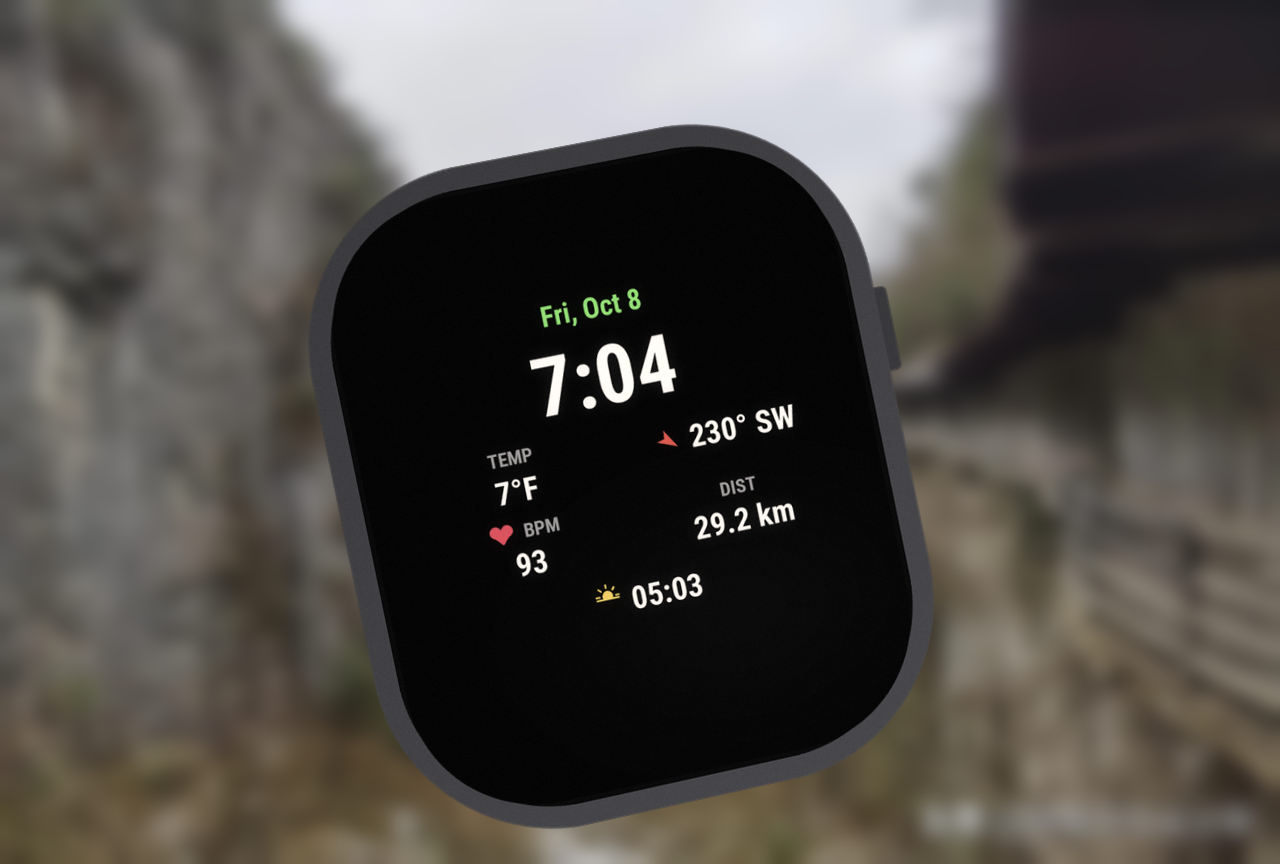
7.04
